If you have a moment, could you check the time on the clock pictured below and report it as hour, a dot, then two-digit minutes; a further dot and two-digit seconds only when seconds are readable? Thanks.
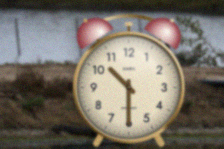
10.30
